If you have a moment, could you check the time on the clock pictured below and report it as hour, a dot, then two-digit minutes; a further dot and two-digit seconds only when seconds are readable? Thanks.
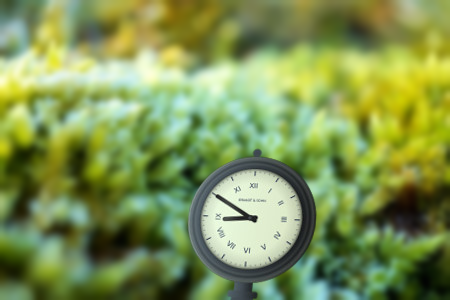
8.50
